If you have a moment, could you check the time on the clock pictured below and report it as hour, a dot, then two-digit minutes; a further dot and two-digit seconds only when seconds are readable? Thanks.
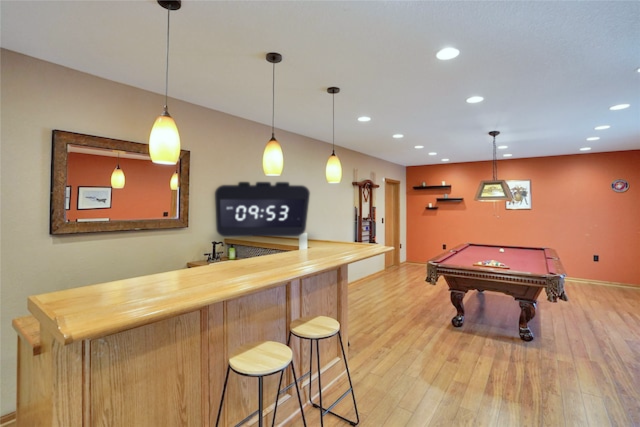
9.53
